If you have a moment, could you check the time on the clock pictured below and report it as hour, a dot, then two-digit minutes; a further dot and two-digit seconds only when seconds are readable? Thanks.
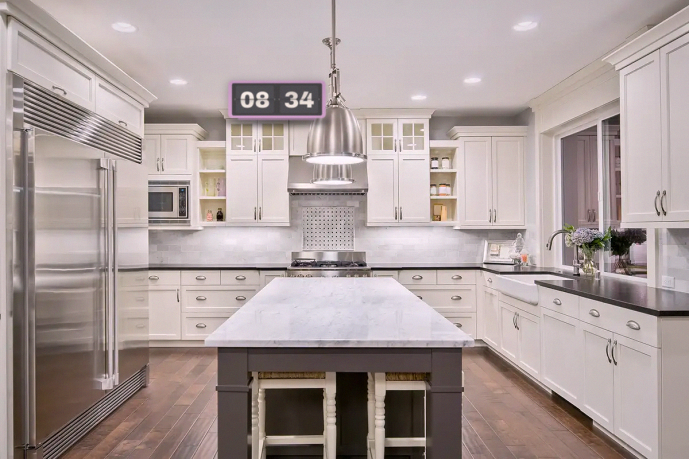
8.34
